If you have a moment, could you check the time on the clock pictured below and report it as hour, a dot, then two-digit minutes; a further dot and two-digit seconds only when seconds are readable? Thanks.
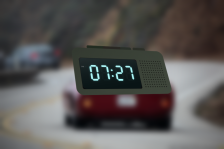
7.27
